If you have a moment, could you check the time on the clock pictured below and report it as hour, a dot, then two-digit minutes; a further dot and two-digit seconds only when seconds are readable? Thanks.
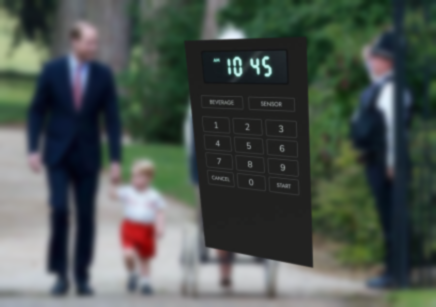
10.45
